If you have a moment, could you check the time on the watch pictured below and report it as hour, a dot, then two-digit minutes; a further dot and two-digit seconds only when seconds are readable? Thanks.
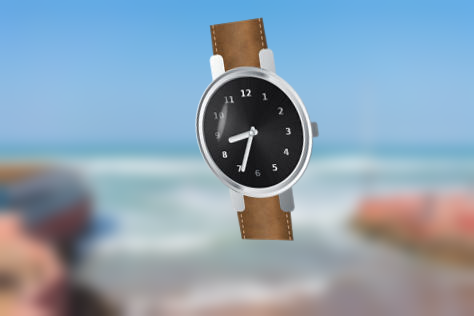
8.34
